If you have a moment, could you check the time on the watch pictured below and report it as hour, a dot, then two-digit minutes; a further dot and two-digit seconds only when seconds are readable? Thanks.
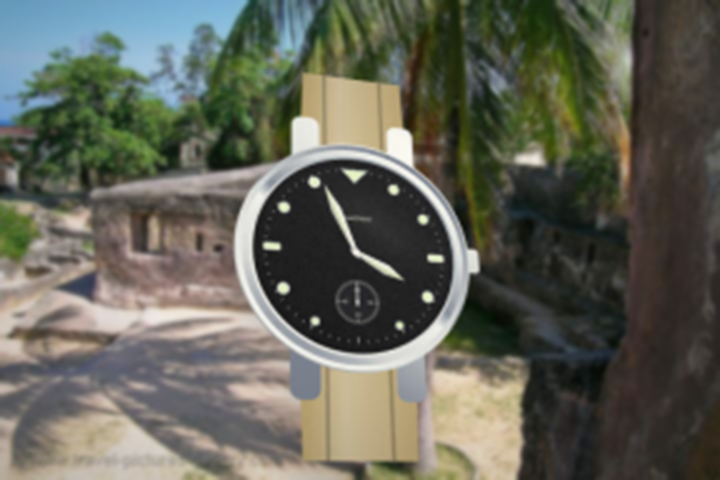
3.56
